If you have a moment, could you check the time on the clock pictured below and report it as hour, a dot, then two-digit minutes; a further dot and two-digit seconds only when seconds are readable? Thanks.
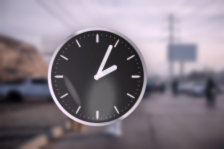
2.04
